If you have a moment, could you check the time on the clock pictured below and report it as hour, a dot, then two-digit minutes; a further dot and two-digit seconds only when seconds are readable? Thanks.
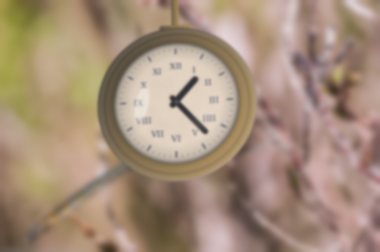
1.23
